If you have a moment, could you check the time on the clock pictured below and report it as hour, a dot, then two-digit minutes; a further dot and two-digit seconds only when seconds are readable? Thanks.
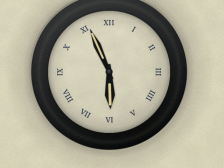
5.56
